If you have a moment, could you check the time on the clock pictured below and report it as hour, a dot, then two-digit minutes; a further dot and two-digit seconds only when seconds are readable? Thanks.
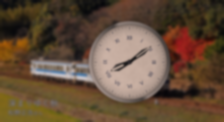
8.09
